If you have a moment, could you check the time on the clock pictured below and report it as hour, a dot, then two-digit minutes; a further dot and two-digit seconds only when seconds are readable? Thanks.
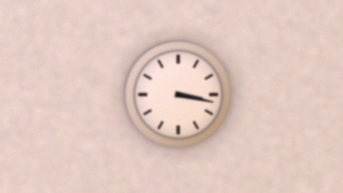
3.17
